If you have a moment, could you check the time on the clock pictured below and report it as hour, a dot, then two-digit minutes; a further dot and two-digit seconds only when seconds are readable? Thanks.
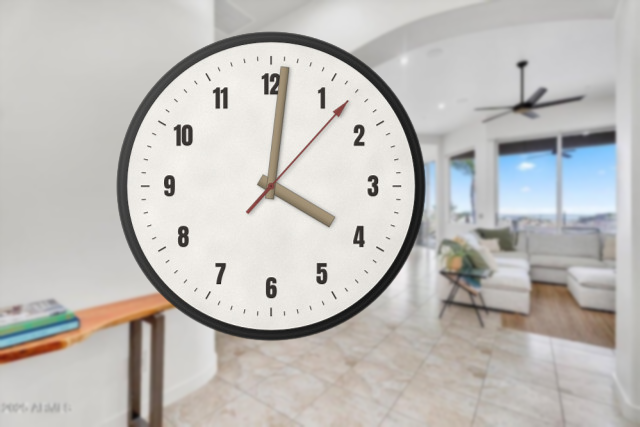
4.01.07
